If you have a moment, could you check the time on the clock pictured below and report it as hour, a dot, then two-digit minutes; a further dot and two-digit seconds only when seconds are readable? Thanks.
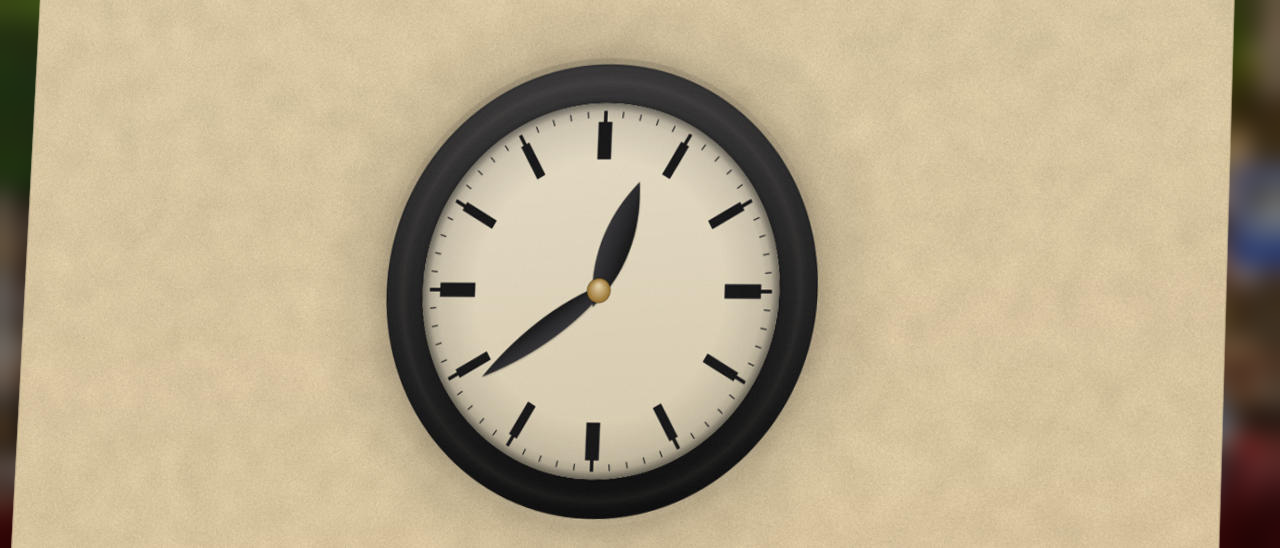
12.39
